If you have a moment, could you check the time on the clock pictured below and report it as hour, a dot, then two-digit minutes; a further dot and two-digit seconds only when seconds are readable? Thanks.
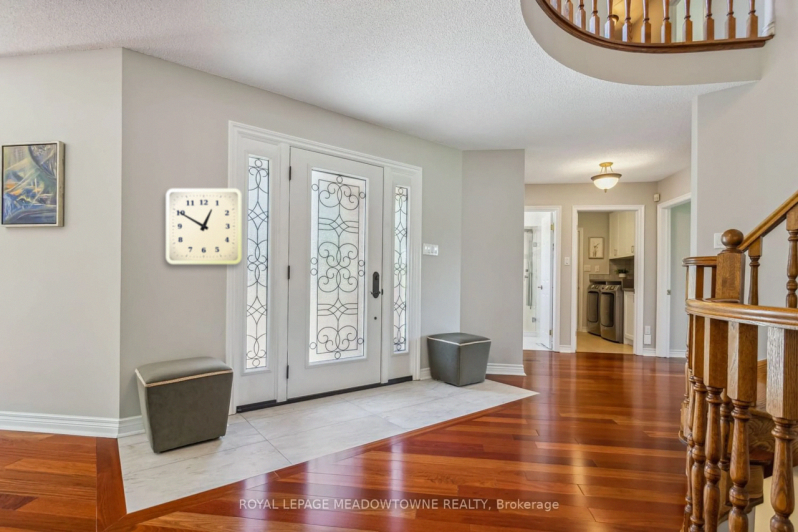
12.50
